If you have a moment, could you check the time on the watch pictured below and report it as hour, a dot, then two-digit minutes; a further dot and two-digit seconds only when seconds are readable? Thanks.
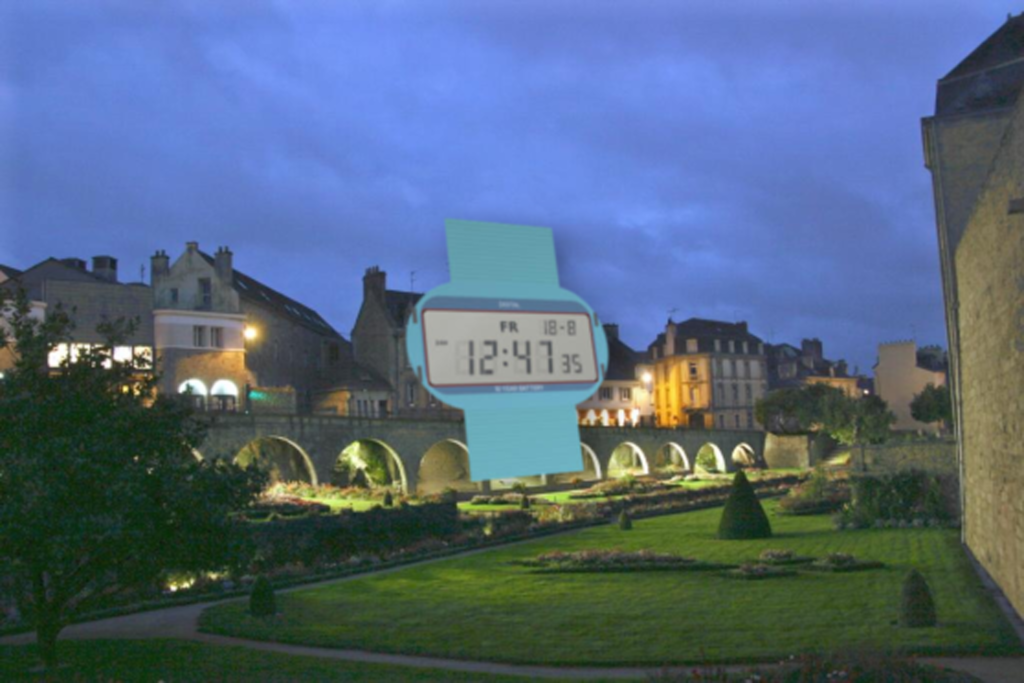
12.47.35
